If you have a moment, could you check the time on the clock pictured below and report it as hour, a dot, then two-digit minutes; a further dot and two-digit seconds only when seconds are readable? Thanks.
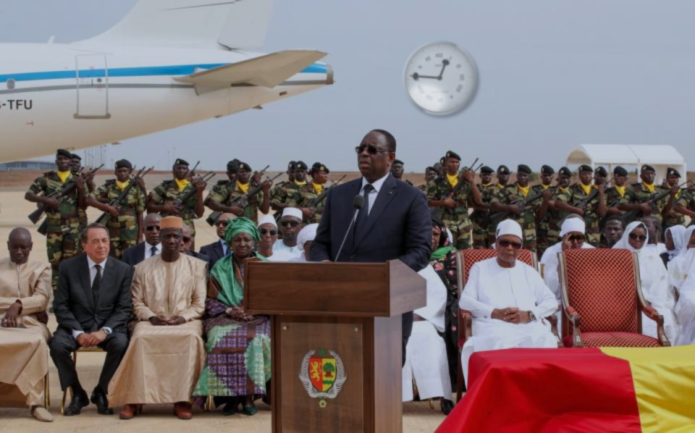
12.46
